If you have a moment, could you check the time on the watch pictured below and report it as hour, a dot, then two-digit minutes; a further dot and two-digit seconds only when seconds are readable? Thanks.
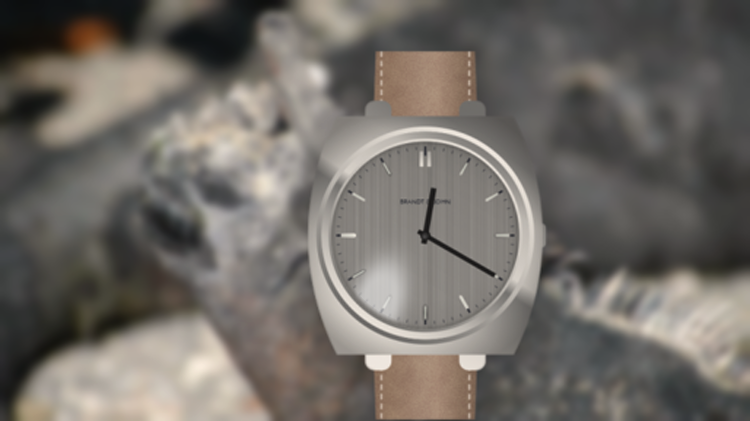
12.20
